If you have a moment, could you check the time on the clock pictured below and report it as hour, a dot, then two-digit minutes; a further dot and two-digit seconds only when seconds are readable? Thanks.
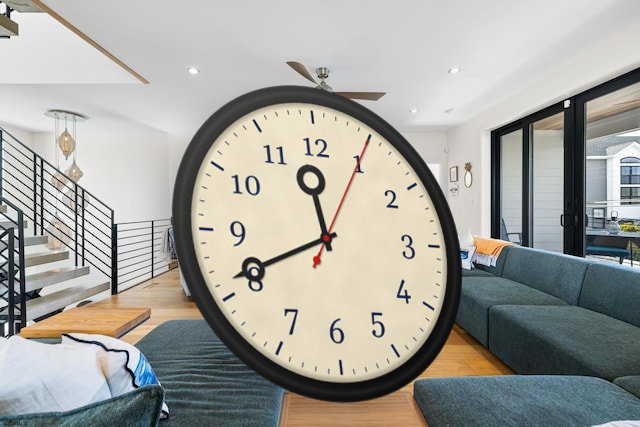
11.41.05
